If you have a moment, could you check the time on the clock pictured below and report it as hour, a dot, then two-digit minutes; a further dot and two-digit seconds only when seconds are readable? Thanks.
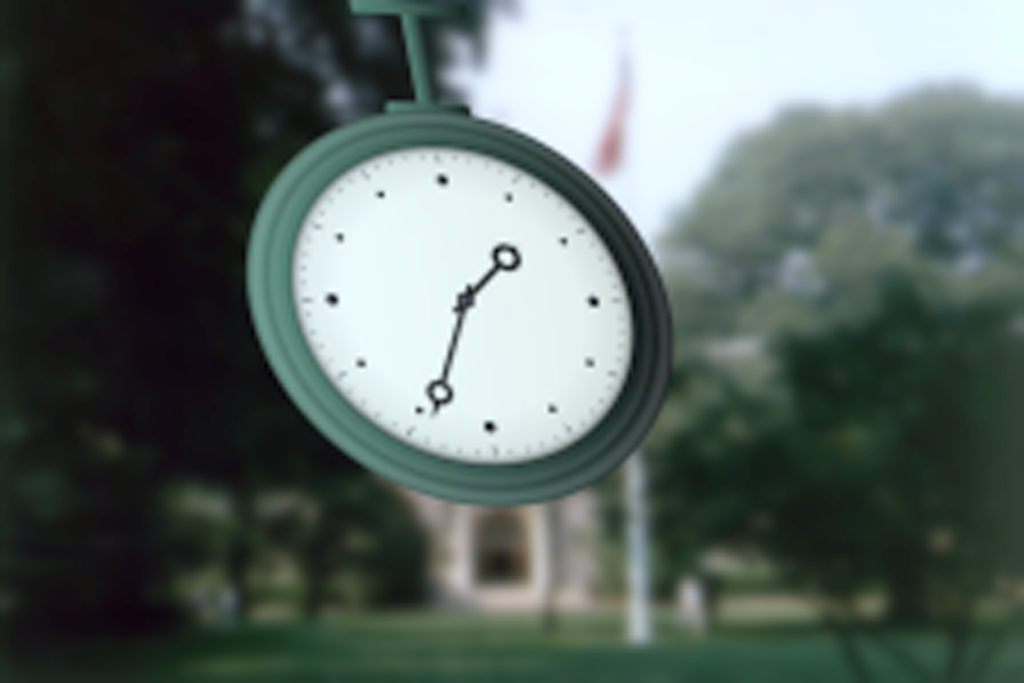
1.34
